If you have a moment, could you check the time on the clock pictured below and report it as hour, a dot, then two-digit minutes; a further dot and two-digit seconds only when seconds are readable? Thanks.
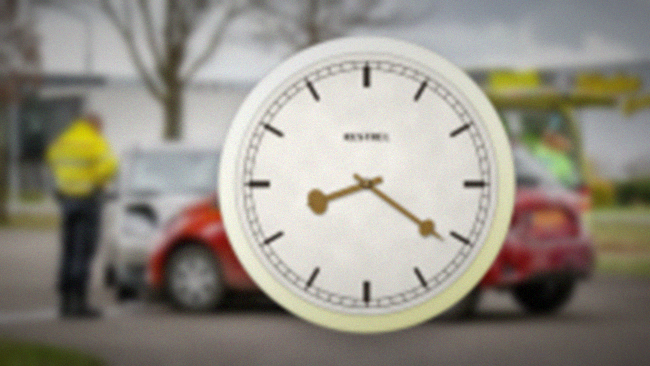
8.21
